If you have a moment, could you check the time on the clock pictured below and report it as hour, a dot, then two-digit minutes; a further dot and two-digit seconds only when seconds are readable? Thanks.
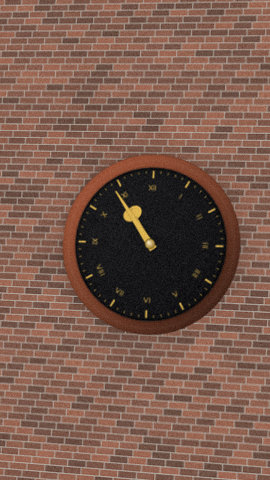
10.54
